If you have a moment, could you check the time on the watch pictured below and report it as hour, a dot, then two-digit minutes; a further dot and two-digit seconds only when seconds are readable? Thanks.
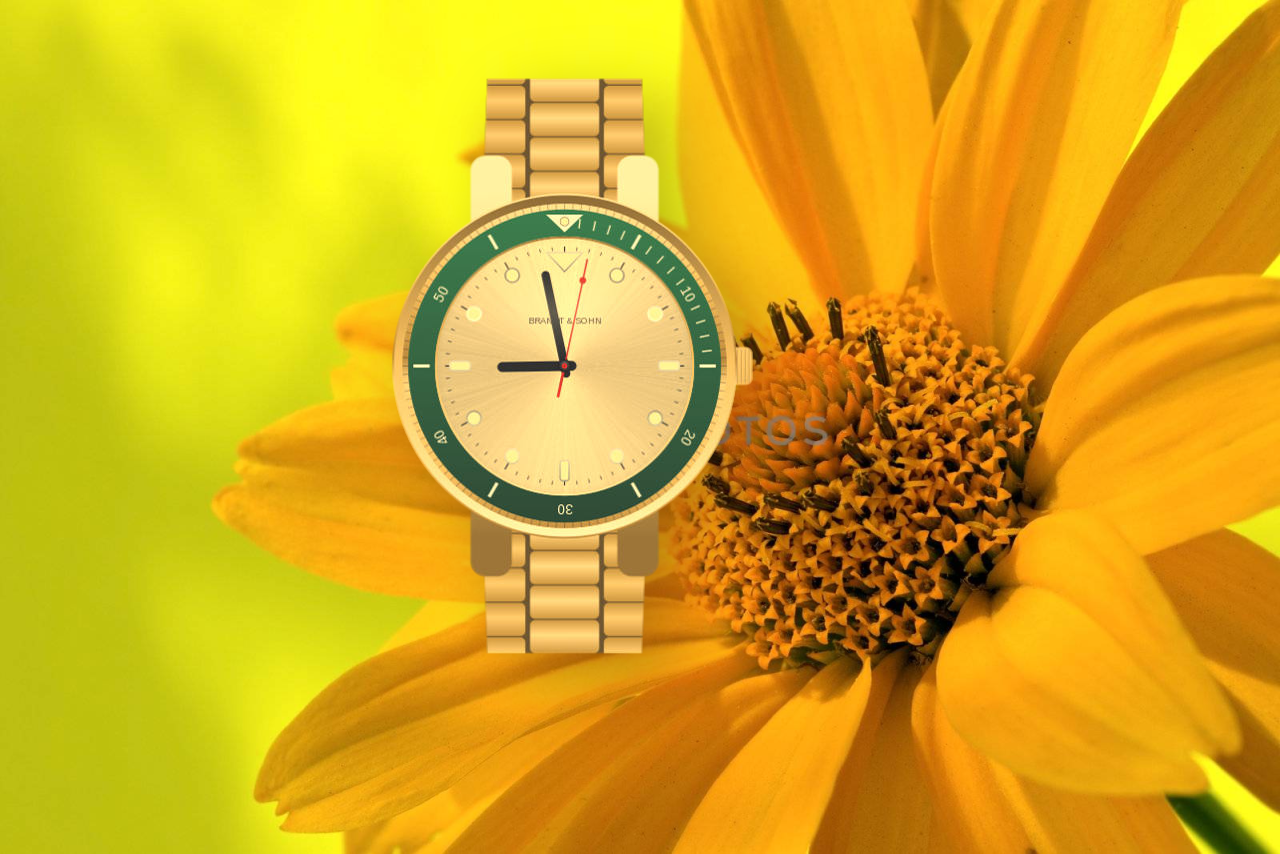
8.58.02
